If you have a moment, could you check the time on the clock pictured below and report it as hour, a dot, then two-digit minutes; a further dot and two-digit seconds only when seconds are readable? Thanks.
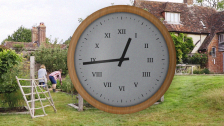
12.44
